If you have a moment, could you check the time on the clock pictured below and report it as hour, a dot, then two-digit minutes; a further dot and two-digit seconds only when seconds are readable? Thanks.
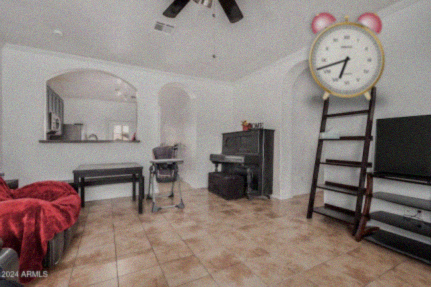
6.42
